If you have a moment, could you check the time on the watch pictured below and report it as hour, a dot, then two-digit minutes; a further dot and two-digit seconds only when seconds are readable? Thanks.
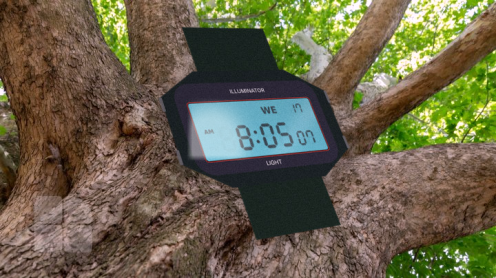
8.05.07
